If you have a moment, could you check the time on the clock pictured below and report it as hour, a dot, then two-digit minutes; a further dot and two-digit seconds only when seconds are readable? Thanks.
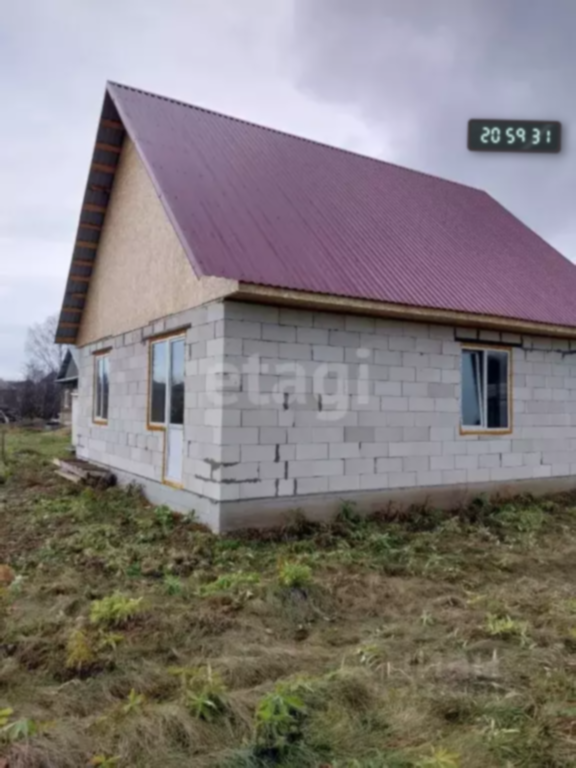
20.59.31
